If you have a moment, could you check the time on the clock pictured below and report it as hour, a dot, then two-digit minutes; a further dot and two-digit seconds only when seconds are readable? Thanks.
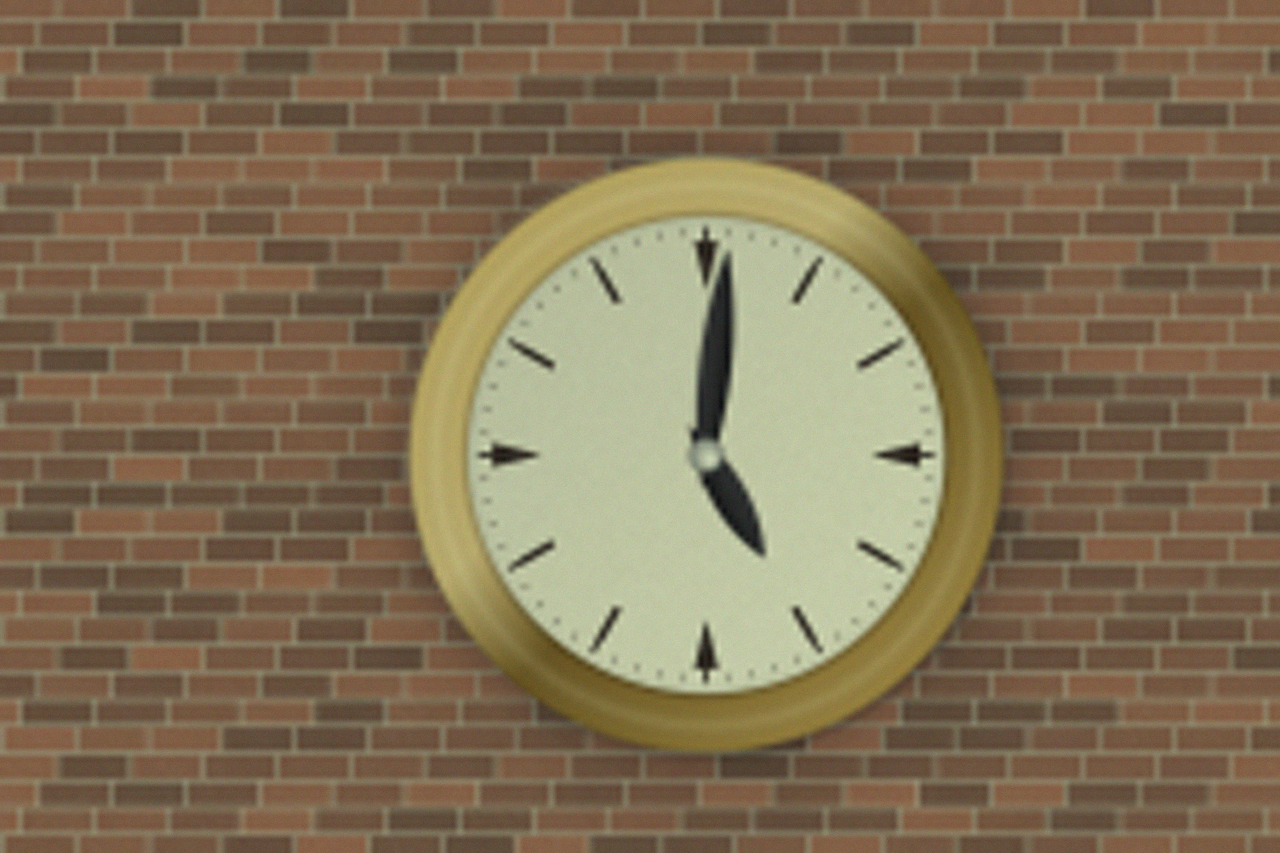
5.01
